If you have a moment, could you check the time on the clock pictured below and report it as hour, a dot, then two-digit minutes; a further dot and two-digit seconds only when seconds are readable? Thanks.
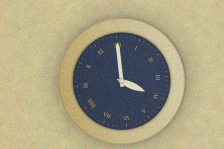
4.00
